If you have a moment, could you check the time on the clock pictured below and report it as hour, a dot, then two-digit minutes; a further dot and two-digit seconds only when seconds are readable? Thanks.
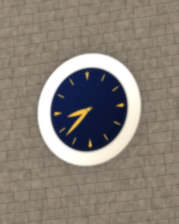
8.38
